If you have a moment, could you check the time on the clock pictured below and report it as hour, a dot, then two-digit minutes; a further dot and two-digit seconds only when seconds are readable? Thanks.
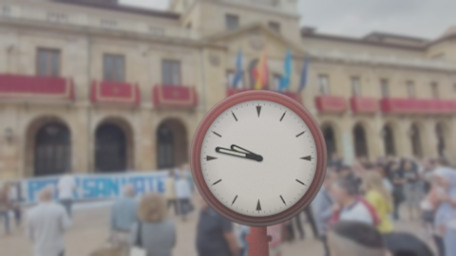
9.47
